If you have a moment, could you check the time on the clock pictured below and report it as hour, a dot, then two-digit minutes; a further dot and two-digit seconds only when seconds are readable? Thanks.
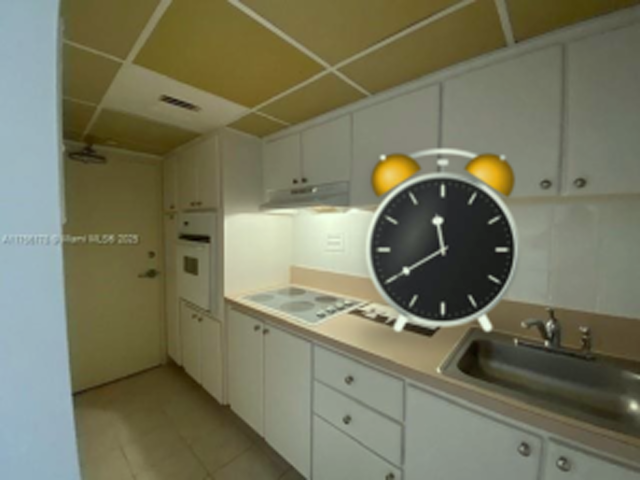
11.40
